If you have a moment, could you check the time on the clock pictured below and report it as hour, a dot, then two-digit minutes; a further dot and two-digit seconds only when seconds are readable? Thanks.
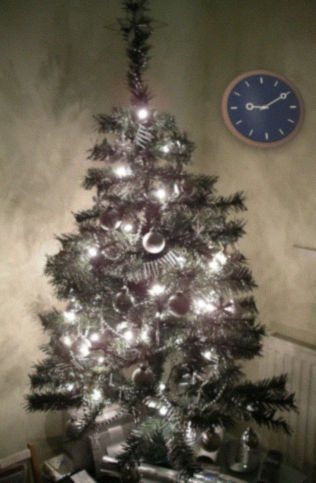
9.10
